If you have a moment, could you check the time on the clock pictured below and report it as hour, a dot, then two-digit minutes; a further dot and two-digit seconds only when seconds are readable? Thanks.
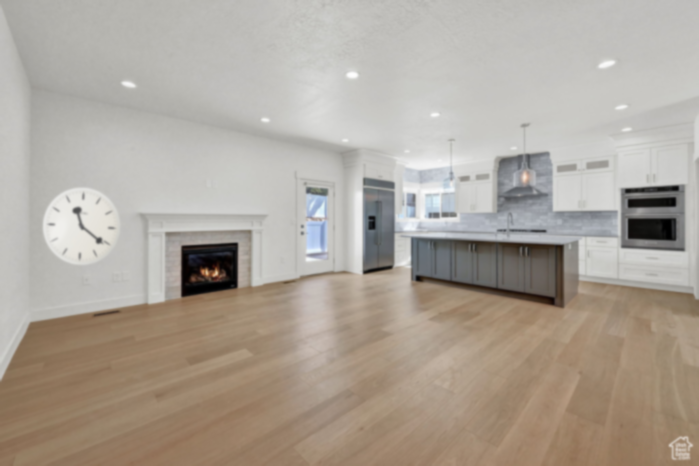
11.21
